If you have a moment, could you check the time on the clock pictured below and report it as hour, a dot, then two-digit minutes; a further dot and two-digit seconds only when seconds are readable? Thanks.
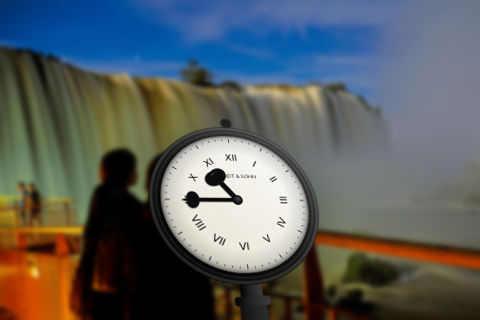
10.45
